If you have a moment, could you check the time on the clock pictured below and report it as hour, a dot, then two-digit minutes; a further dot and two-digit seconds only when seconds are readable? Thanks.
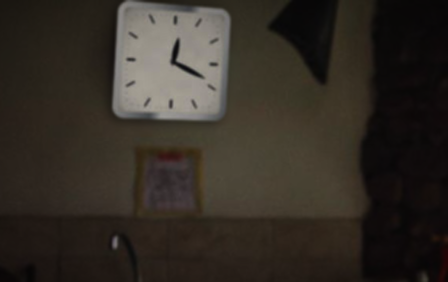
12.19
